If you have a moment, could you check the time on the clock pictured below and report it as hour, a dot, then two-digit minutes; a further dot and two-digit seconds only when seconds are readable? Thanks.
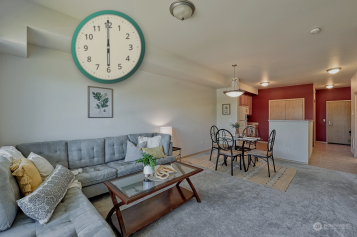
6.00
